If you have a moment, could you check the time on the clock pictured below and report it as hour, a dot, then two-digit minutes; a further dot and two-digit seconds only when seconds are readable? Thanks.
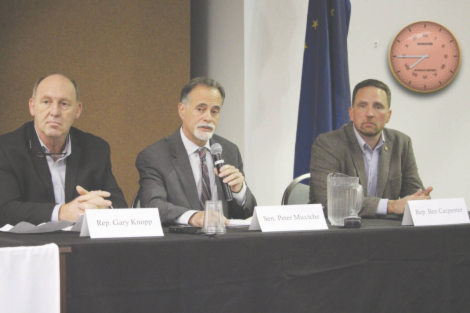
7.45
